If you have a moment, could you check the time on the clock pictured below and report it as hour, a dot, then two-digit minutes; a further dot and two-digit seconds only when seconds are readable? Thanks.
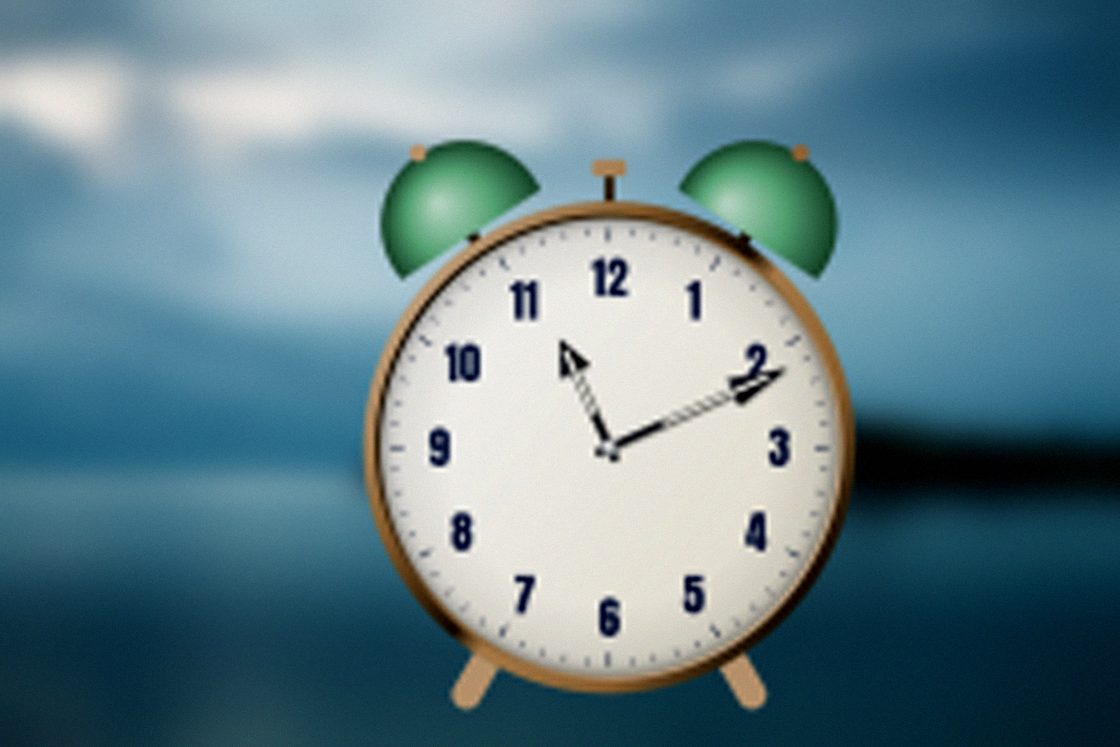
11.11
